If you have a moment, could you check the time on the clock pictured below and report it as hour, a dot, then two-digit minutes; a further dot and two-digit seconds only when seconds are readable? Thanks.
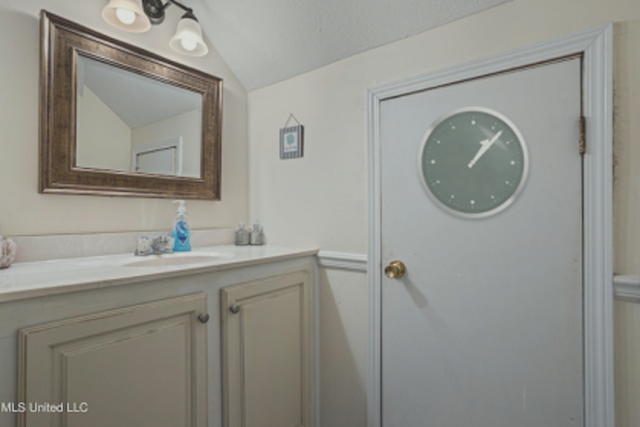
1.07
